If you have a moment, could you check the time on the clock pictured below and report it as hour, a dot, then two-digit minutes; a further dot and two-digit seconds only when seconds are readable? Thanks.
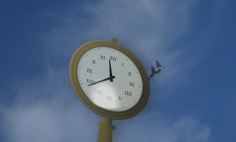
11.39
